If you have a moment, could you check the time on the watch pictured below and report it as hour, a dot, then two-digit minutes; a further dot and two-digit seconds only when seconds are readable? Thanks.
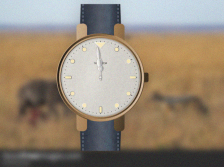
11.59
